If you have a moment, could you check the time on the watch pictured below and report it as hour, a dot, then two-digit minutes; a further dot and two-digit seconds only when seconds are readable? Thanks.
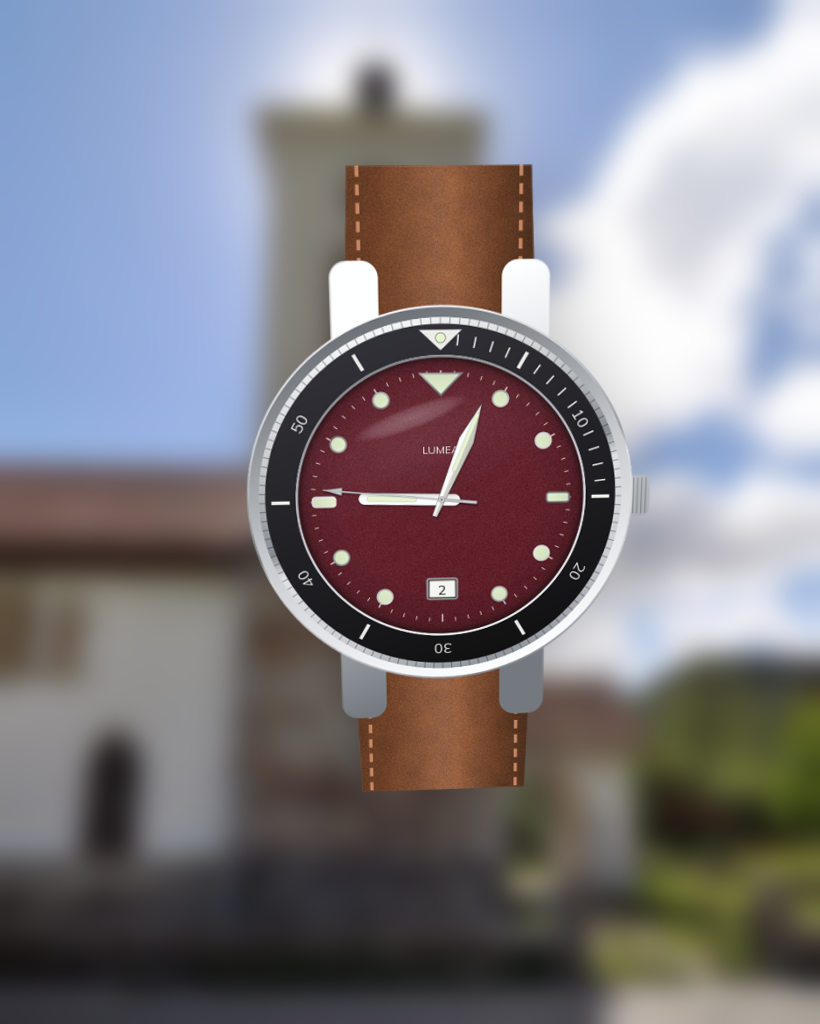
9.03.46
